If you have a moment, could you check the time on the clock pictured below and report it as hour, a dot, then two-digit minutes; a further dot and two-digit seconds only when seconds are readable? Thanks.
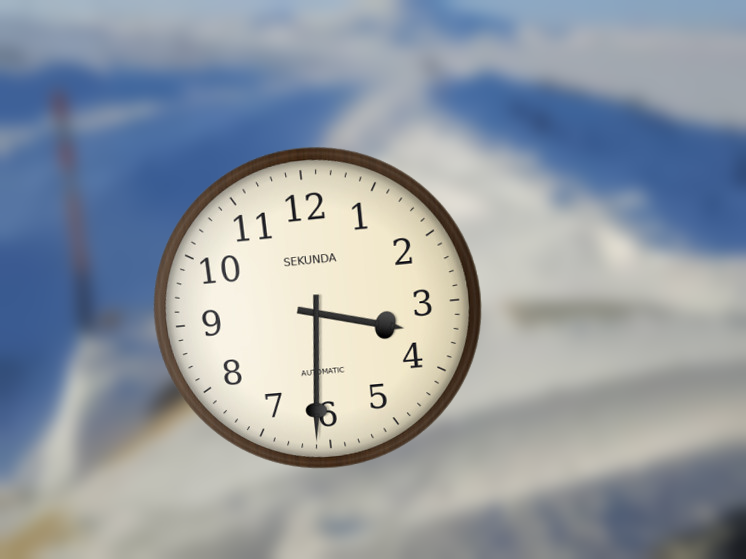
3.31
